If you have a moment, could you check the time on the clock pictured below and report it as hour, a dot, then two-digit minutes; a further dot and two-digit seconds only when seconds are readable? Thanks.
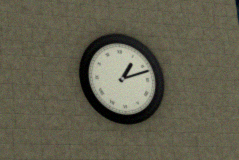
1.12
